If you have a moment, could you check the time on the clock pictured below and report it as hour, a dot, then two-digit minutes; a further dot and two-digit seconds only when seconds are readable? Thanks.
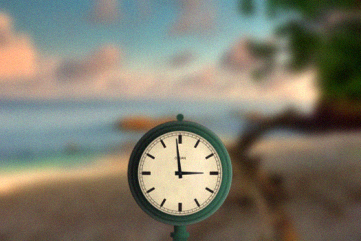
2.59
